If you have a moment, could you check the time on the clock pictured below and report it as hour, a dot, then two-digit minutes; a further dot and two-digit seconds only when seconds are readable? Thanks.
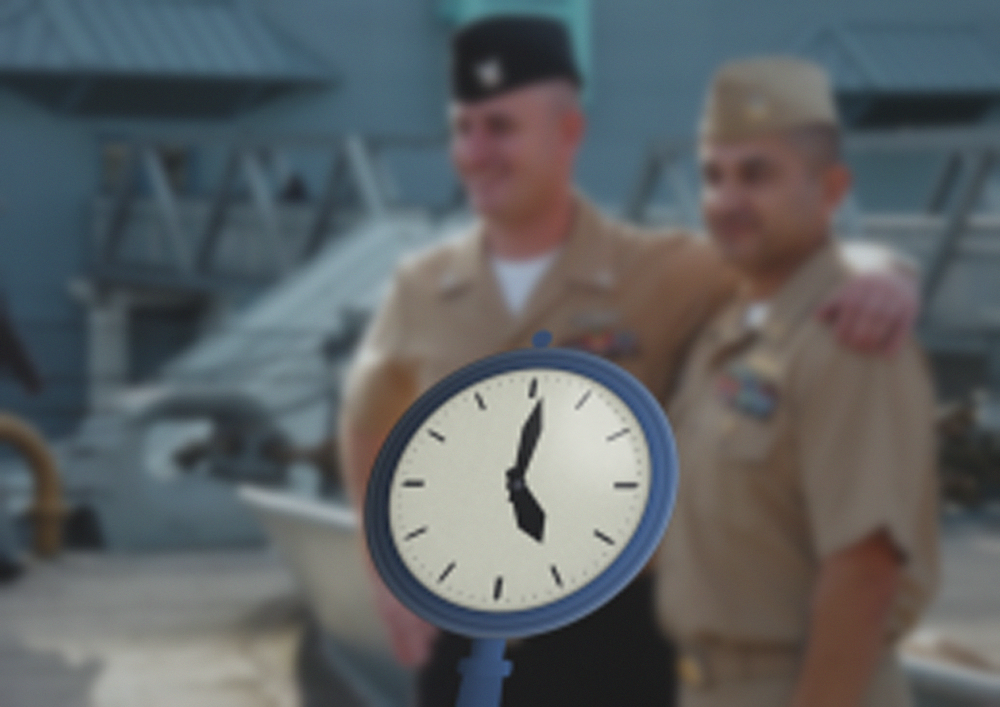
5.01
